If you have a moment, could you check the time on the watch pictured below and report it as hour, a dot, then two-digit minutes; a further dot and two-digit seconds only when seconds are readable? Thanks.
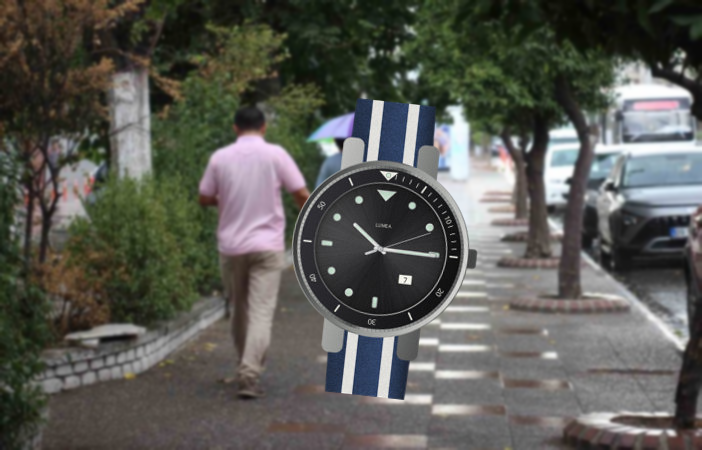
10.15.11
